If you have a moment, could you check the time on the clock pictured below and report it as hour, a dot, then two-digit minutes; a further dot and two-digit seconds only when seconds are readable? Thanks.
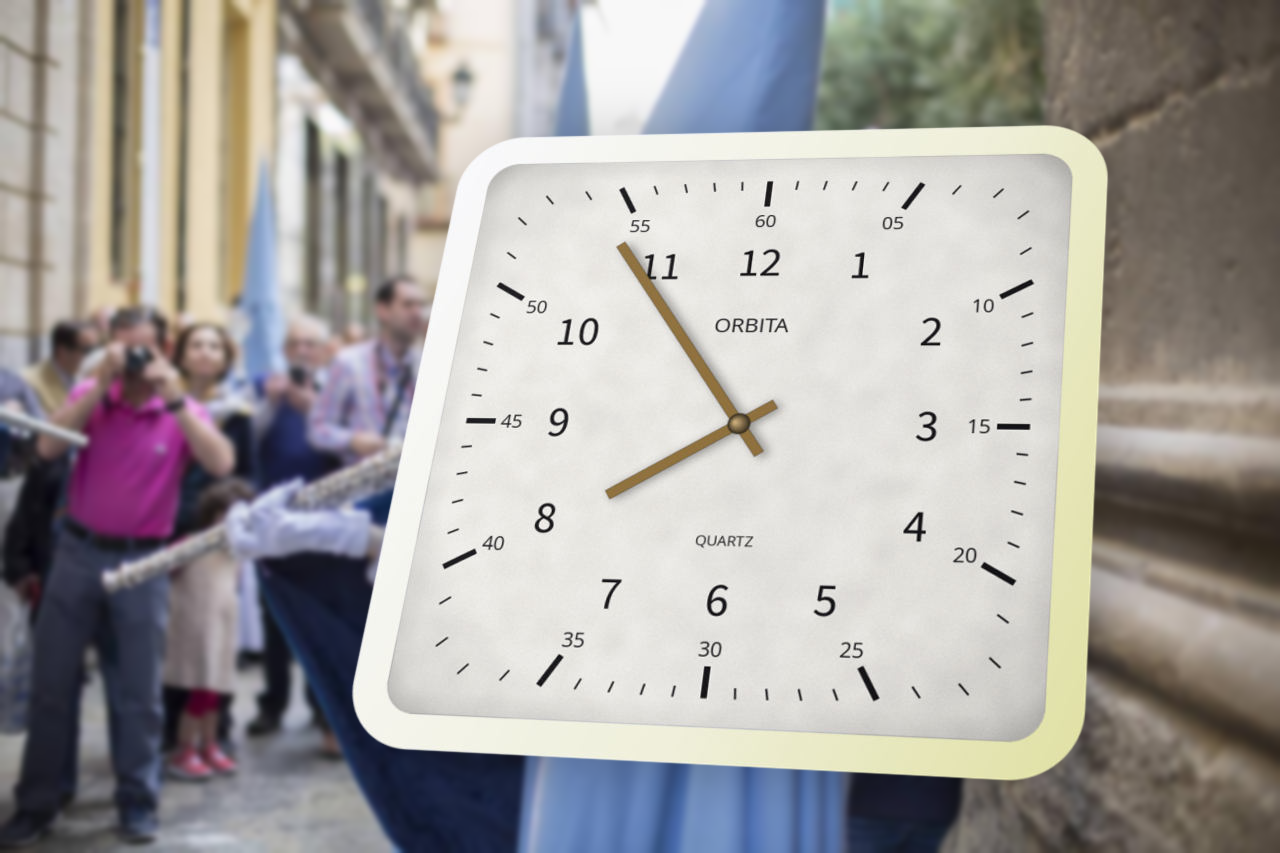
7.54
